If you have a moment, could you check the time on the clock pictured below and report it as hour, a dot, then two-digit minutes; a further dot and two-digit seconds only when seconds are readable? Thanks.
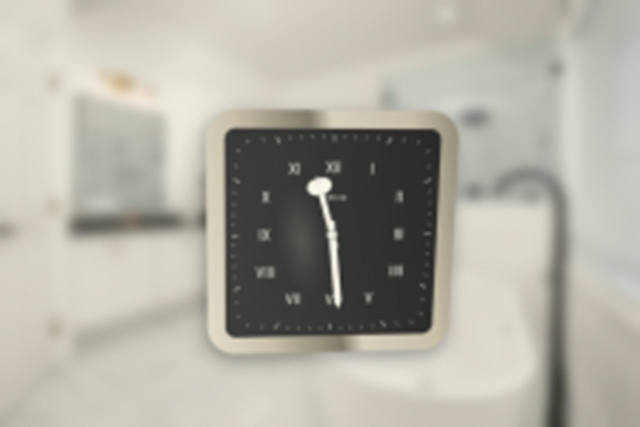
11.29
